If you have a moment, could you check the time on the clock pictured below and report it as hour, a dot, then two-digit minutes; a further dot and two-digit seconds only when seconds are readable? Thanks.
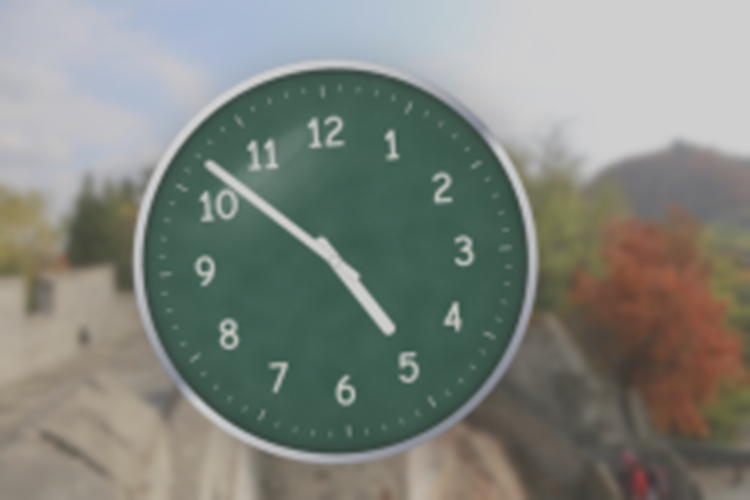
4.52
